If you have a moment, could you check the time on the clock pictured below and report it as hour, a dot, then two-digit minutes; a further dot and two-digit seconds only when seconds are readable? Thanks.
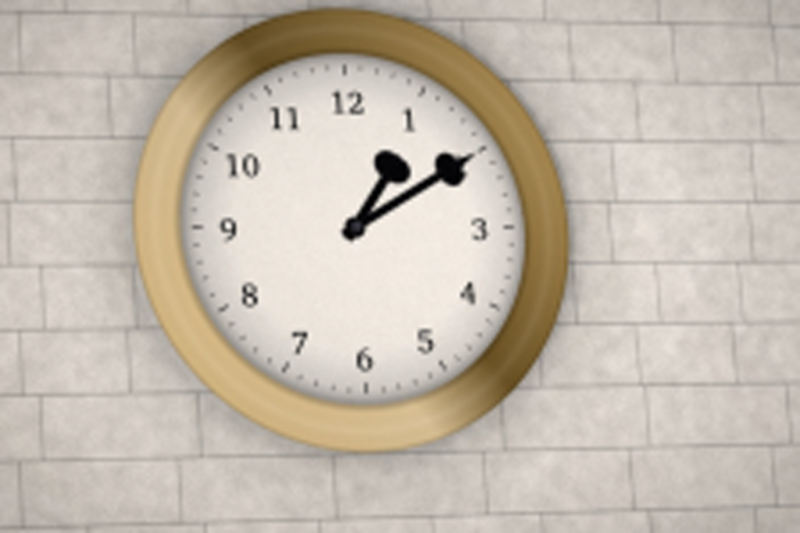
1.10
